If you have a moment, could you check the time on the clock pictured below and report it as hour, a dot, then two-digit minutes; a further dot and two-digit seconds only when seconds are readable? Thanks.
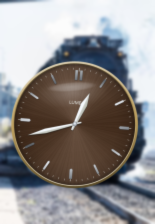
12.42
